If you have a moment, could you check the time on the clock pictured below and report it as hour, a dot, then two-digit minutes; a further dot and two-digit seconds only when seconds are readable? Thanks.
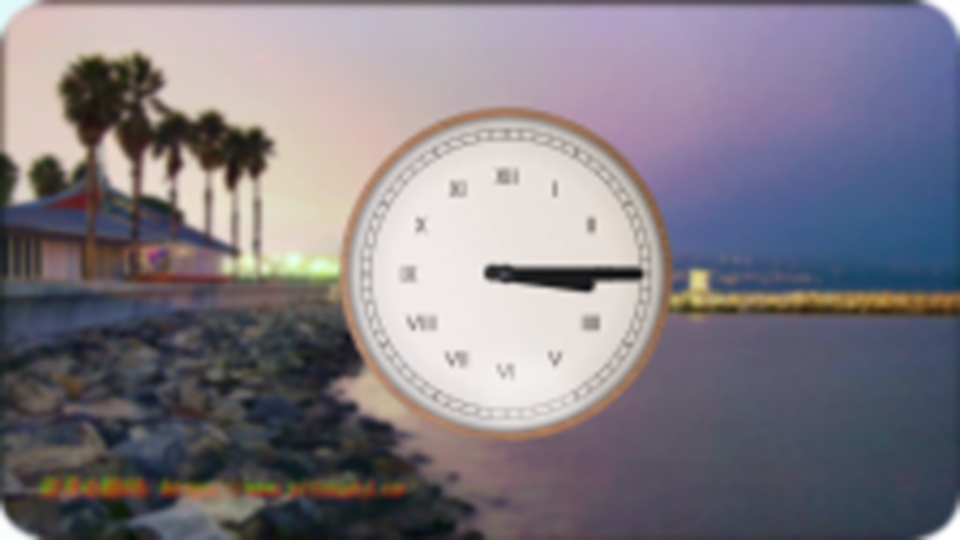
3.15
